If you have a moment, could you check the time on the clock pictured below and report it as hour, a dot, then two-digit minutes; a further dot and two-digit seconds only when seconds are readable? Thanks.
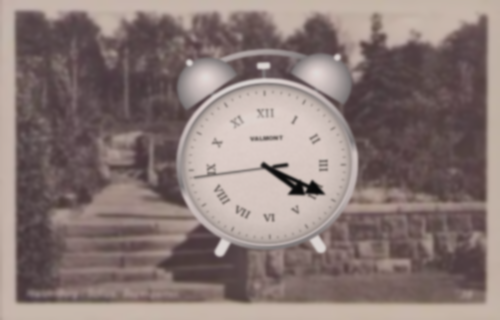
4.19.44
